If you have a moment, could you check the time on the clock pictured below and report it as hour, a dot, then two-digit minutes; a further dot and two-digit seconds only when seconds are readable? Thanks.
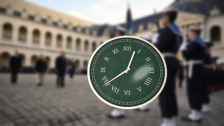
12.39
